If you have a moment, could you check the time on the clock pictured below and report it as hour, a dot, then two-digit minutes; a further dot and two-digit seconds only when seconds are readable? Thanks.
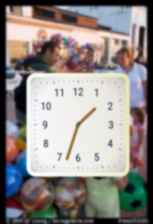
1.33
